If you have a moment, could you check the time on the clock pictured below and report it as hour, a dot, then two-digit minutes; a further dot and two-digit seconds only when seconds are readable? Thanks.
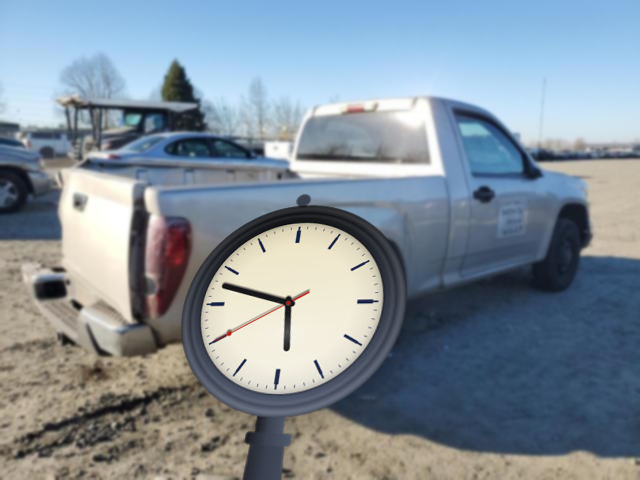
5.47.40
